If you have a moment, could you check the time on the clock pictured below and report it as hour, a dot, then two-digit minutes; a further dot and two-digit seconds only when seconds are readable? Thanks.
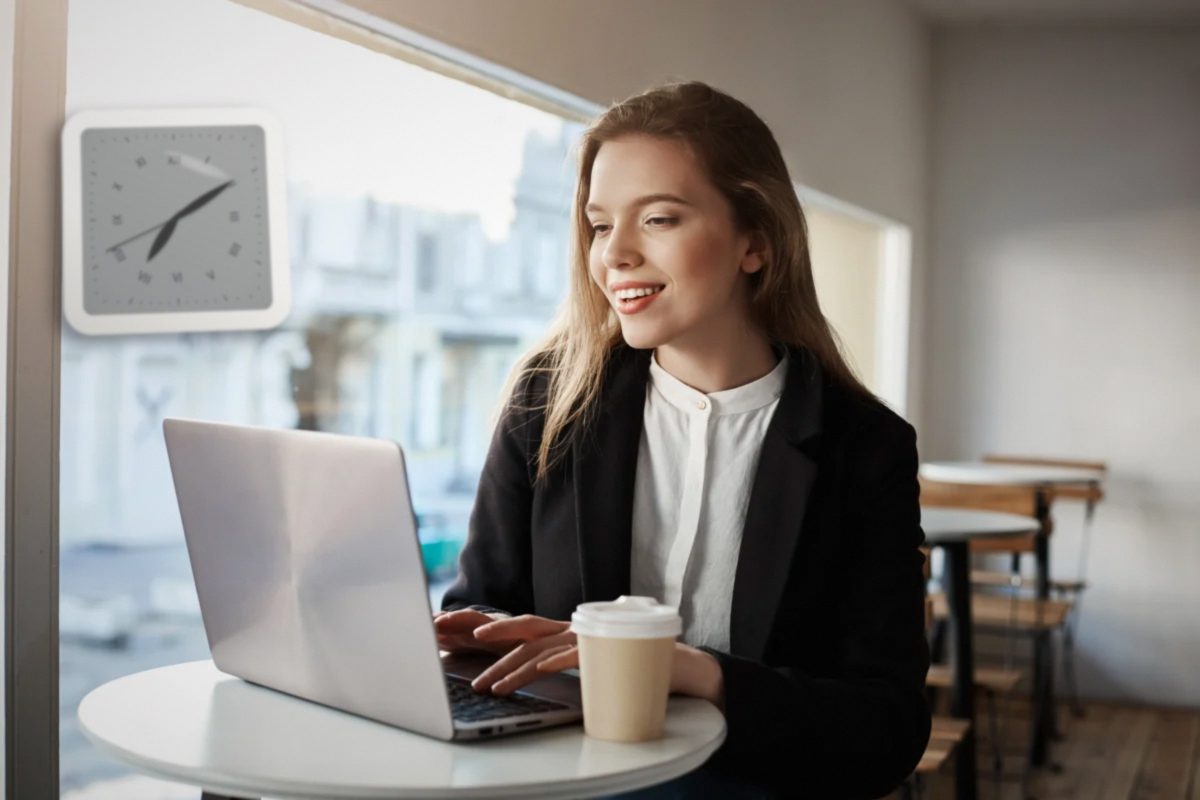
7.09.41
